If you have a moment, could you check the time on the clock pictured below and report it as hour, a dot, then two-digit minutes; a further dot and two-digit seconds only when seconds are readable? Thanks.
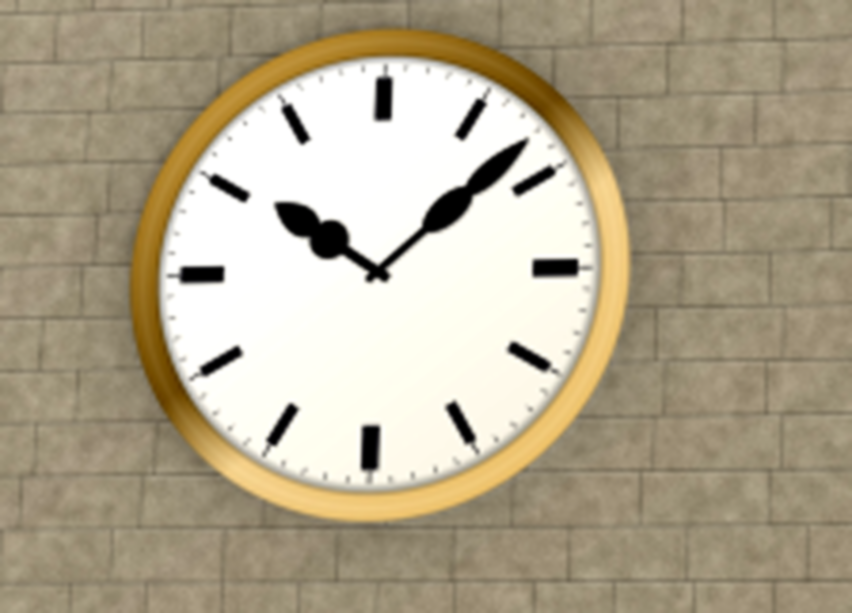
10.08
